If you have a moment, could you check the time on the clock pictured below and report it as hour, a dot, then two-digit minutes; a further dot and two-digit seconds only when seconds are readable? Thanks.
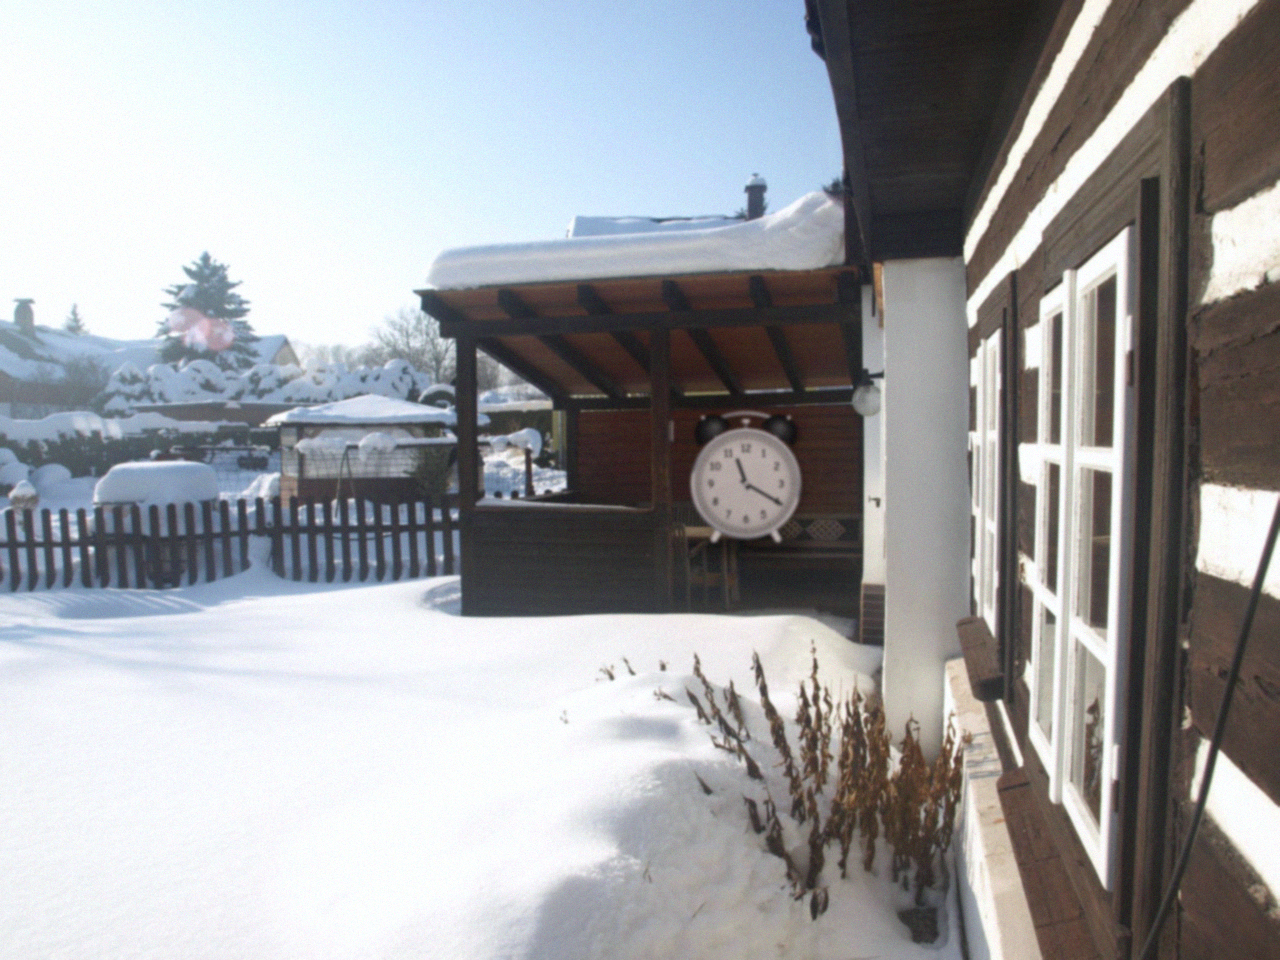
11.20
